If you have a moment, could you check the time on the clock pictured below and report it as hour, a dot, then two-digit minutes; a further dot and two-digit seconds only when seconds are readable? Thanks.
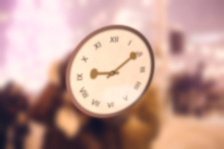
9.09
